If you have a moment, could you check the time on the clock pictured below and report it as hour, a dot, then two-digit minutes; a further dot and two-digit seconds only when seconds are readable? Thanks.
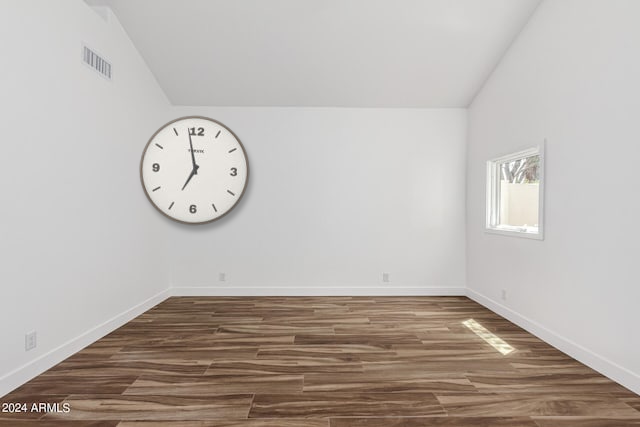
6.58
